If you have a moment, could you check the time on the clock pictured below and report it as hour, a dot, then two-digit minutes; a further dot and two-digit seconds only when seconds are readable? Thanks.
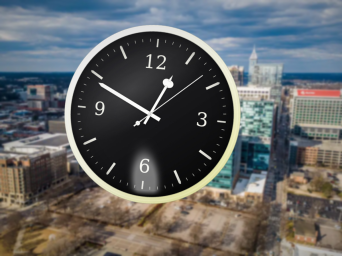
12.49.08
